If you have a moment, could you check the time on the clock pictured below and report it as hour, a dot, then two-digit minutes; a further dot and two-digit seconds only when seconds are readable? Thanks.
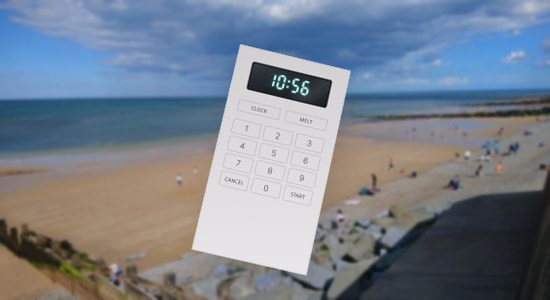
10.56
